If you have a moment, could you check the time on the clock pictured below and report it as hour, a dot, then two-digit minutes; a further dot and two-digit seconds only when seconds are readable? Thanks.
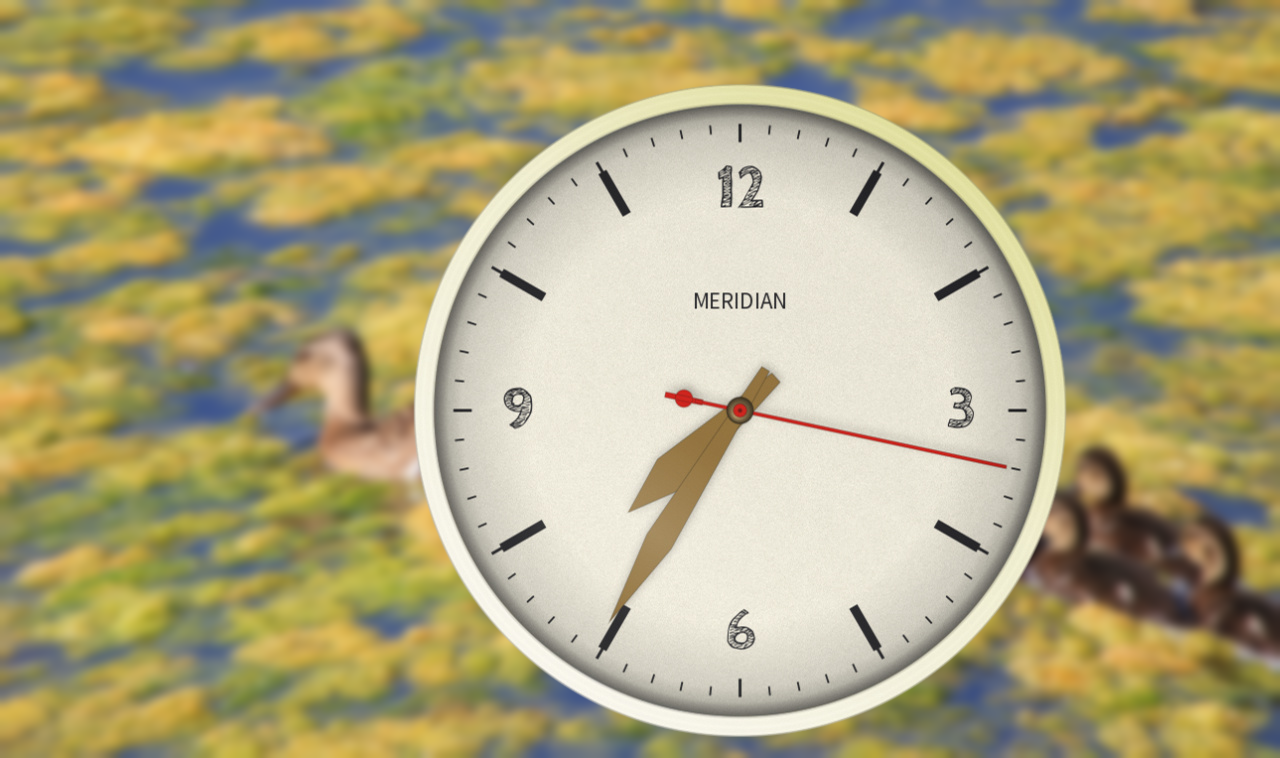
7.35.17
